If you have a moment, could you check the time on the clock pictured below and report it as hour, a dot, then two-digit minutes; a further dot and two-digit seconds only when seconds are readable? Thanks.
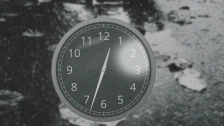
12.33
